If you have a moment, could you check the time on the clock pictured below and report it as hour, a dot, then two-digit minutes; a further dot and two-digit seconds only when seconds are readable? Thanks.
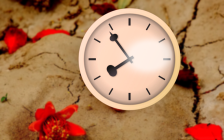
7.54
